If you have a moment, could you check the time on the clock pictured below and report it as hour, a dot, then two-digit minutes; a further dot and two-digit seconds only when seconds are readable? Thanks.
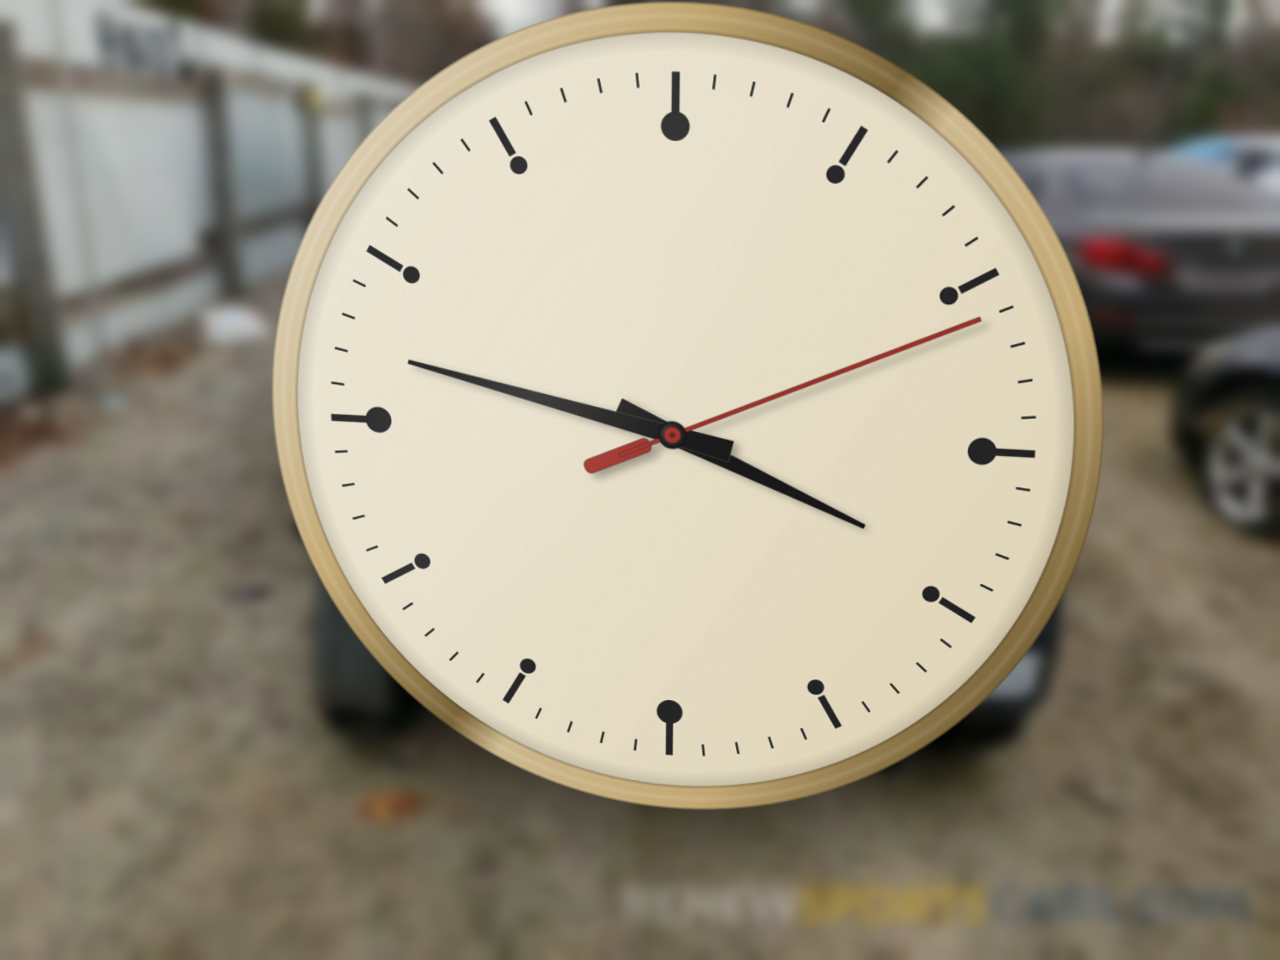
3.47.11
